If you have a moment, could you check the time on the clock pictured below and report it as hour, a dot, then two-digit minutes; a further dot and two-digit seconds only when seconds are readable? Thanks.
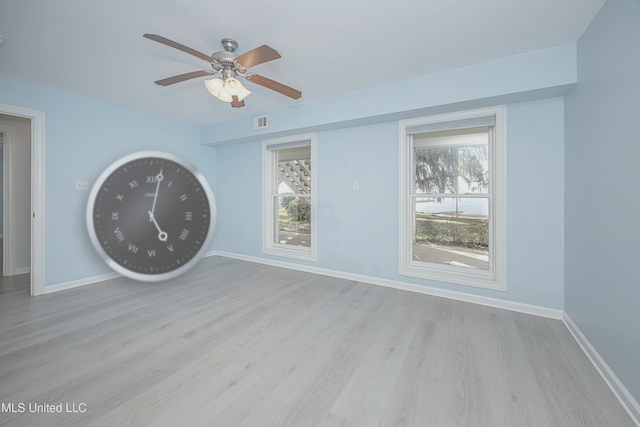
5.02
